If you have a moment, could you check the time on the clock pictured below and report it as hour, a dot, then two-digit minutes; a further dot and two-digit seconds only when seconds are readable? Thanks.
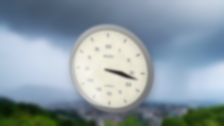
3.17
